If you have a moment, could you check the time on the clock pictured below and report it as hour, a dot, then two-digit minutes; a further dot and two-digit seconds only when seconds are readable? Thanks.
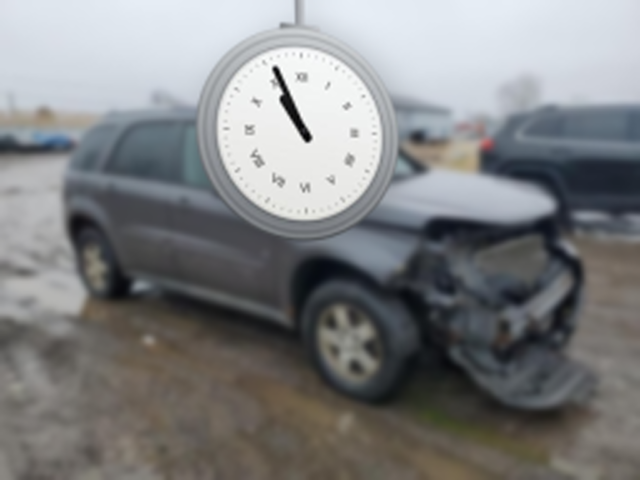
10.56
